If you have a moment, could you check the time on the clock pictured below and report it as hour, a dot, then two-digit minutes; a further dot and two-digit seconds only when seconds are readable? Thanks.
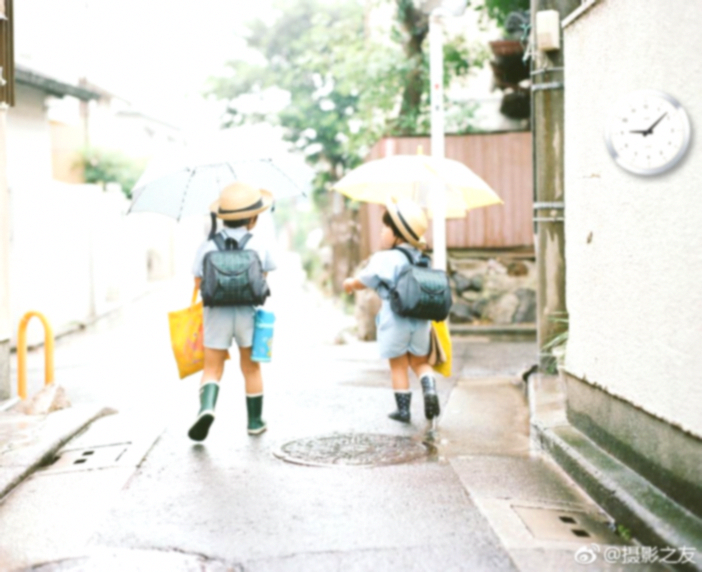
9.08
